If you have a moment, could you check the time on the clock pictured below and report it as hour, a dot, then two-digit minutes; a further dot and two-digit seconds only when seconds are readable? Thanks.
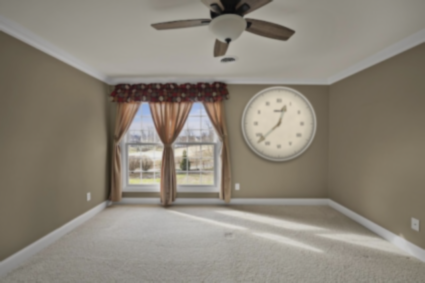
12.38
